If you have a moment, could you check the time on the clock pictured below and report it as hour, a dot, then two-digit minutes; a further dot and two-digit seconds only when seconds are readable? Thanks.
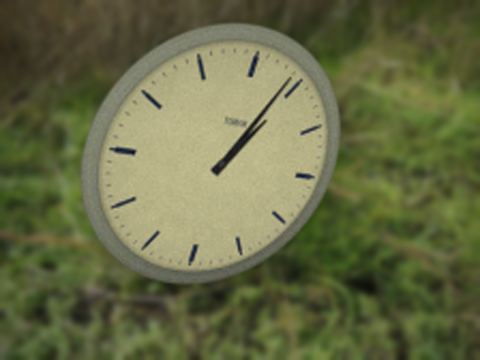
1.04
